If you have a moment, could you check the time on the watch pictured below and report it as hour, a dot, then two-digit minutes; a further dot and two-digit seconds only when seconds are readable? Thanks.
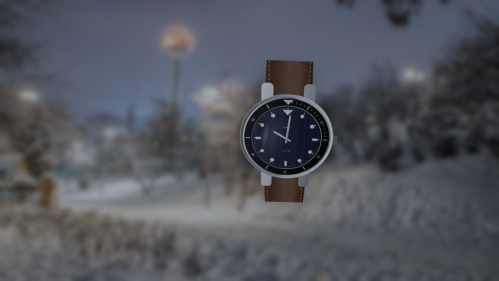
10.01
